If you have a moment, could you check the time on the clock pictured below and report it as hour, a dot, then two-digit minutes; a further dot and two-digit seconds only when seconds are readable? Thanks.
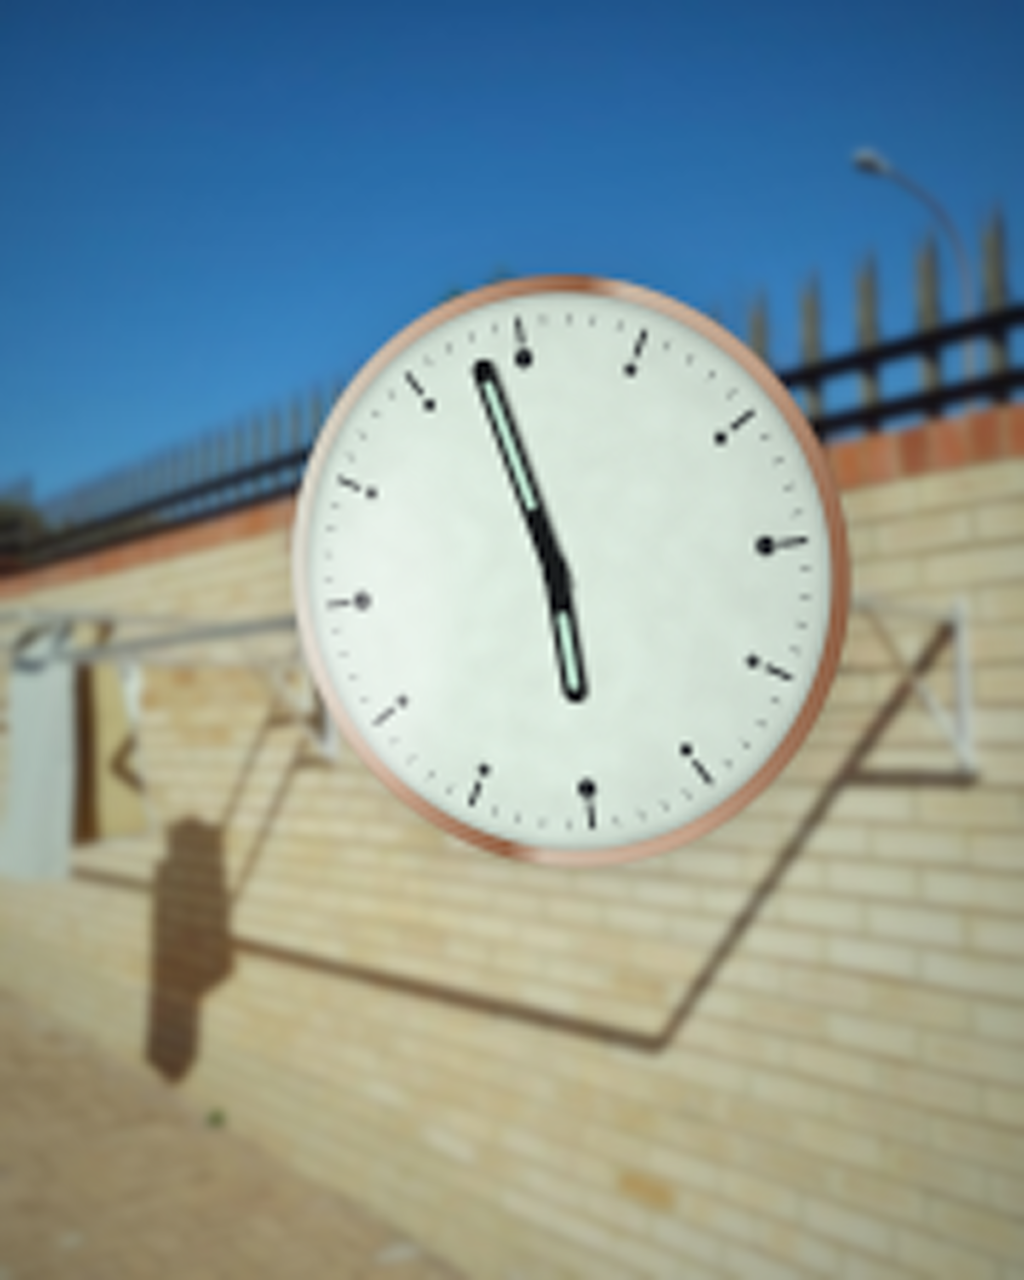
5.58
